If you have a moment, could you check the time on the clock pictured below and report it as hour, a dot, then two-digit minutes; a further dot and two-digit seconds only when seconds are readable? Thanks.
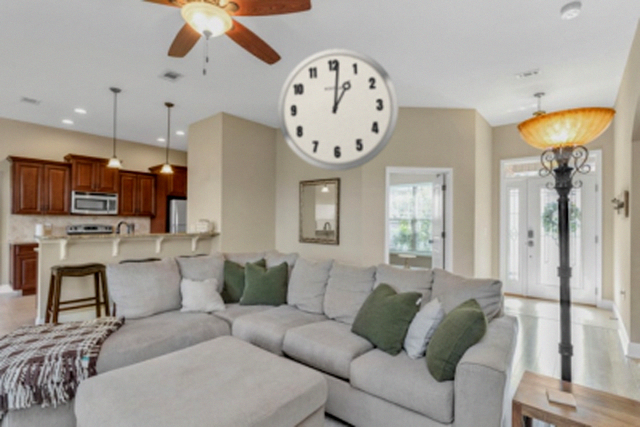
1.01
